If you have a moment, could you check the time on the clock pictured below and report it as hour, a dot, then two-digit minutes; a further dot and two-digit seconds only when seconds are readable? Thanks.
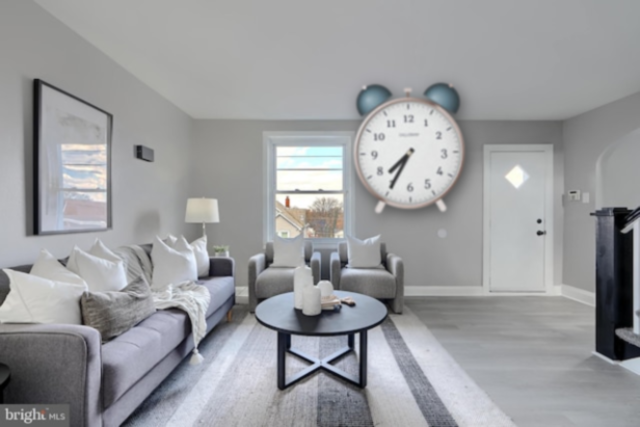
7.35
